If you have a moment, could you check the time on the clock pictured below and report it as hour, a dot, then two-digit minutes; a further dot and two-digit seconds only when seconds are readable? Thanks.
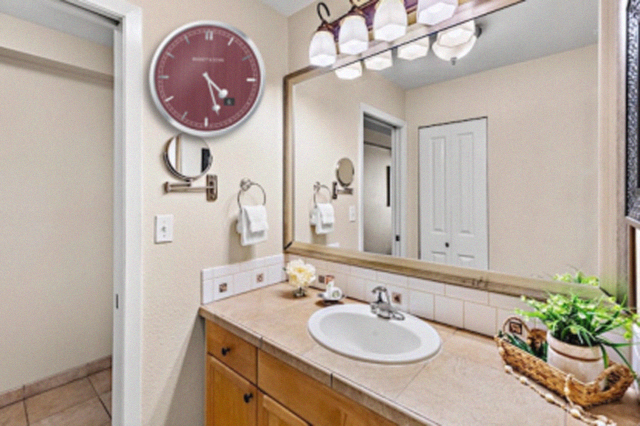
4.27
